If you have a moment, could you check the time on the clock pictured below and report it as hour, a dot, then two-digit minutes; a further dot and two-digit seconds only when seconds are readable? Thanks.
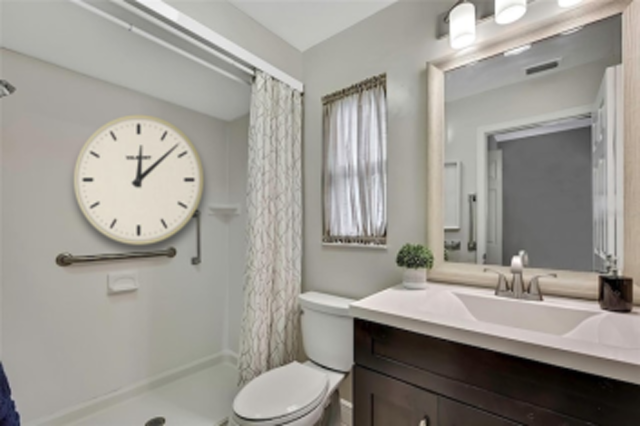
12.08
